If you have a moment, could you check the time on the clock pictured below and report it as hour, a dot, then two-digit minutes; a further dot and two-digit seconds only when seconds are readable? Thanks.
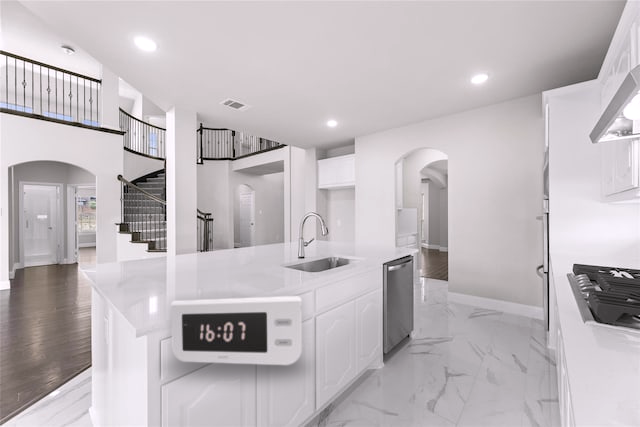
16.07
